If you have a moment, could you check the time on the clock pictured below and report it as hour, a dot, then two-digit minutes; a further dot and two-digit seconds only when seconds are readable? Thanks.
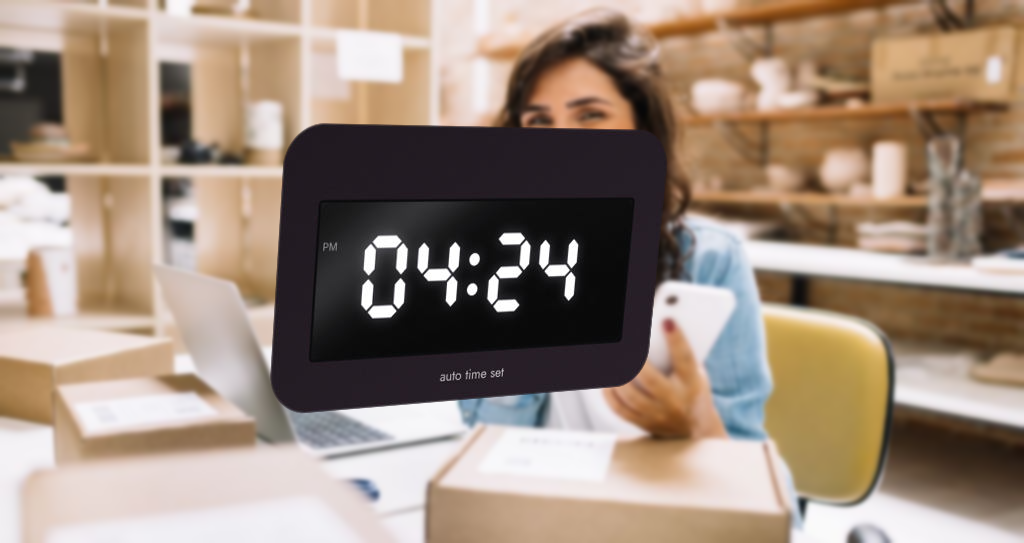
4.24
